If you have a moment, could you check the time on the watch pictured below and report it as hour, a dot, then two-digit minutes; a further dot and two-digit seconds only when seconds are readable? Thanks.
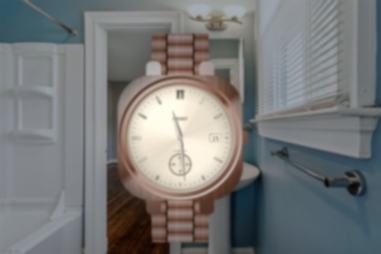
11.29
